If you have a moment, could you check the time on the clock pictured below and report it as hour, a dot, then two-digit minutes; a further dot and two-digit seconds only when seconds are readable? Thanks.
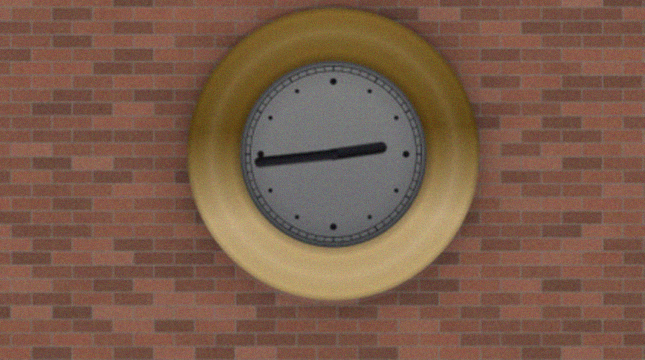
2.44
